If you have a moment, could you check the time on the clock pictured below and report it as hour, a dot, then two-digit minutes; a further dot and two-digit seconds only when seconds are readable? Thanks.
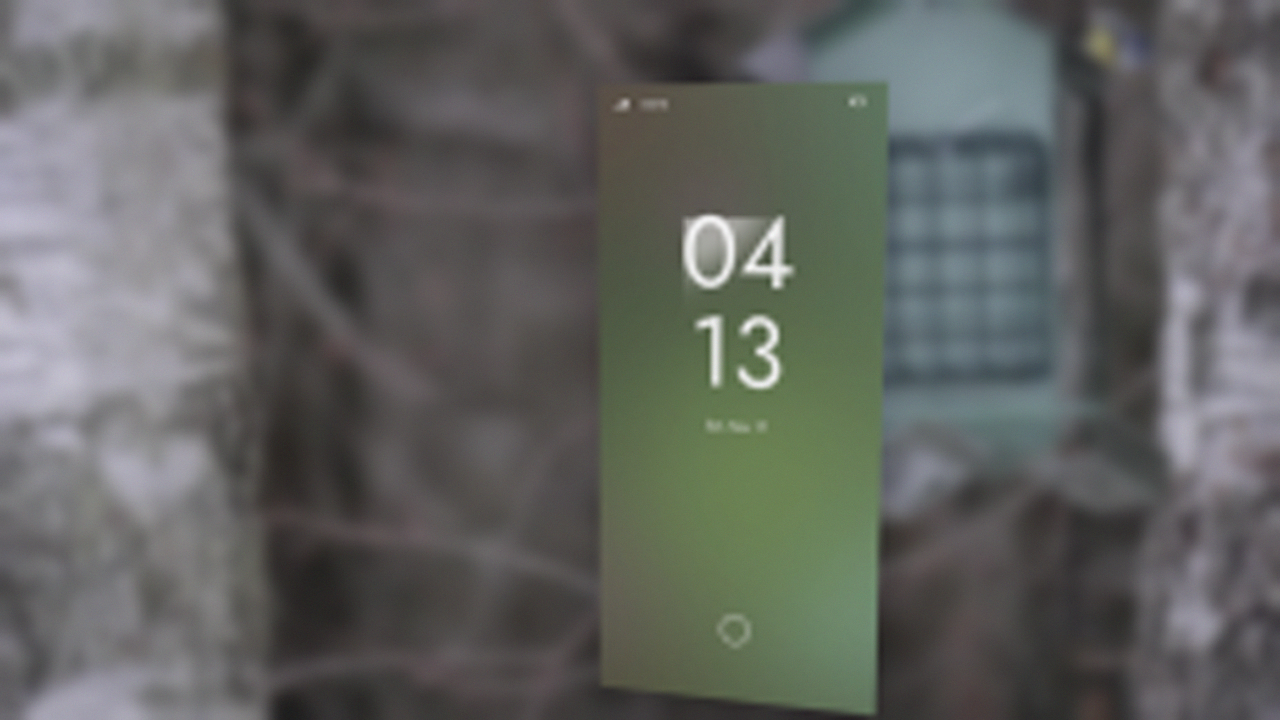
4.13
